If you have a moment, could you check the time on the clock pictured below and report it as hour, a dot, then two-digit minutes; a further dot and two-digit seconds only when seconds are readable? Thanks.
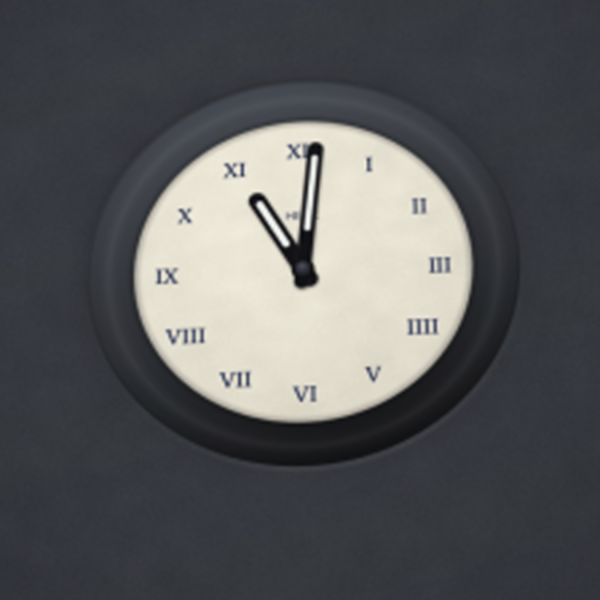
11.01
